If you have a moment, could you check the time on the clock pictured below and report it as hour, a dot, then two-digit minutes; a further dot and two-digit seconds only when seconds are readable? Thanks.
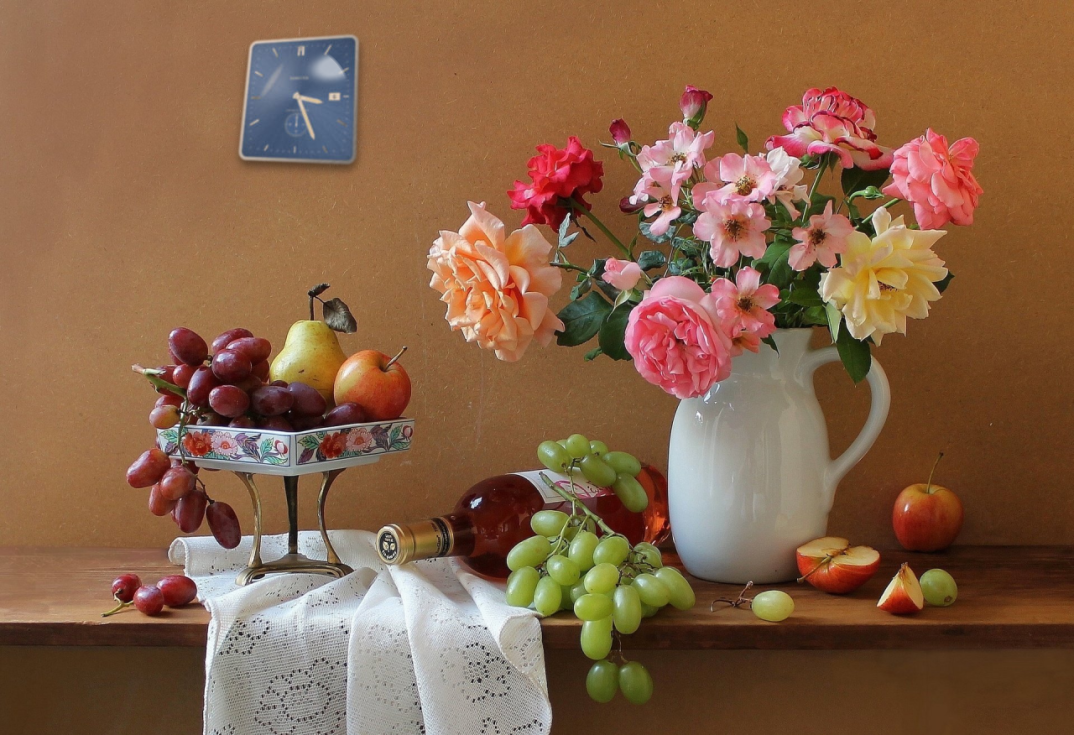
3.26
